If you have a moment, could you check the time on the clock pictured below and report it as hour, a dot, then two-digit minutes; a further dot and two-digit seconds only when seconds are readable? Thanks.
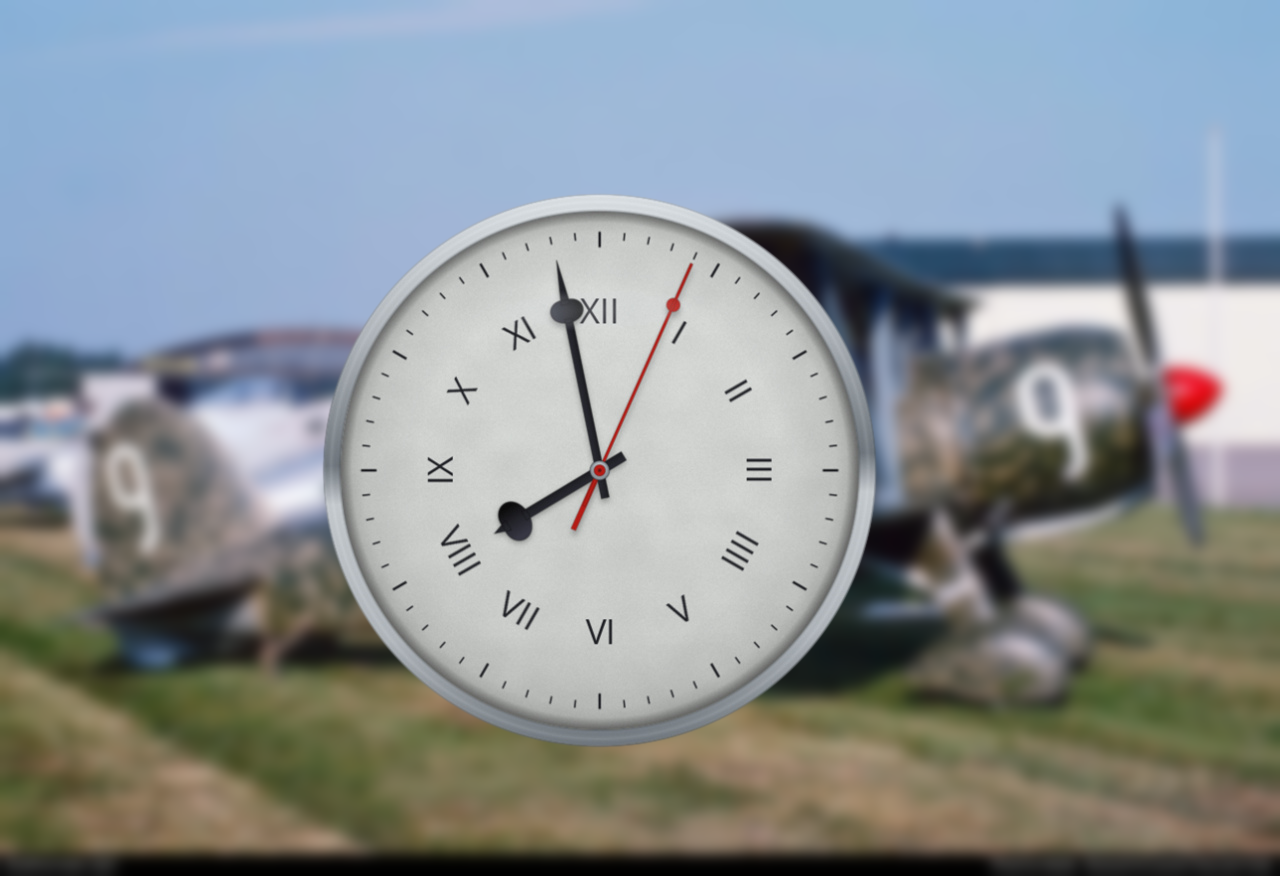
7.58.04
